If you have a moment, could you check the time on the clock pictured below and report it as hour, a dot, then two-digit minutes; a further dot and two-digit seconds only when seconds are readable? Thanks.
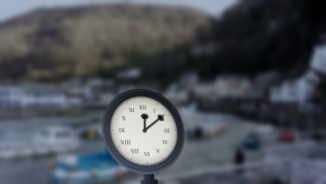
12.09
